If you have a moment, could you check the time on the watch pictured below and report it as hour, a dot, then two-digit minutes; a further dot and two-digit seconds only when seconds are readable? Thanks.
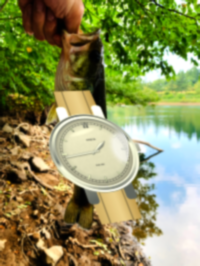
1.44
